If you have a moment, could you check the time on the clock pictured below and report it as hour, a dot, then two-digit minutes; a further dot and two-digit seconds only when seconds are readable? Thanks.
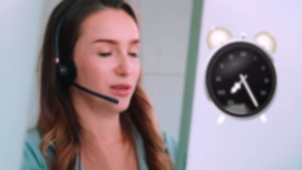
7.25
